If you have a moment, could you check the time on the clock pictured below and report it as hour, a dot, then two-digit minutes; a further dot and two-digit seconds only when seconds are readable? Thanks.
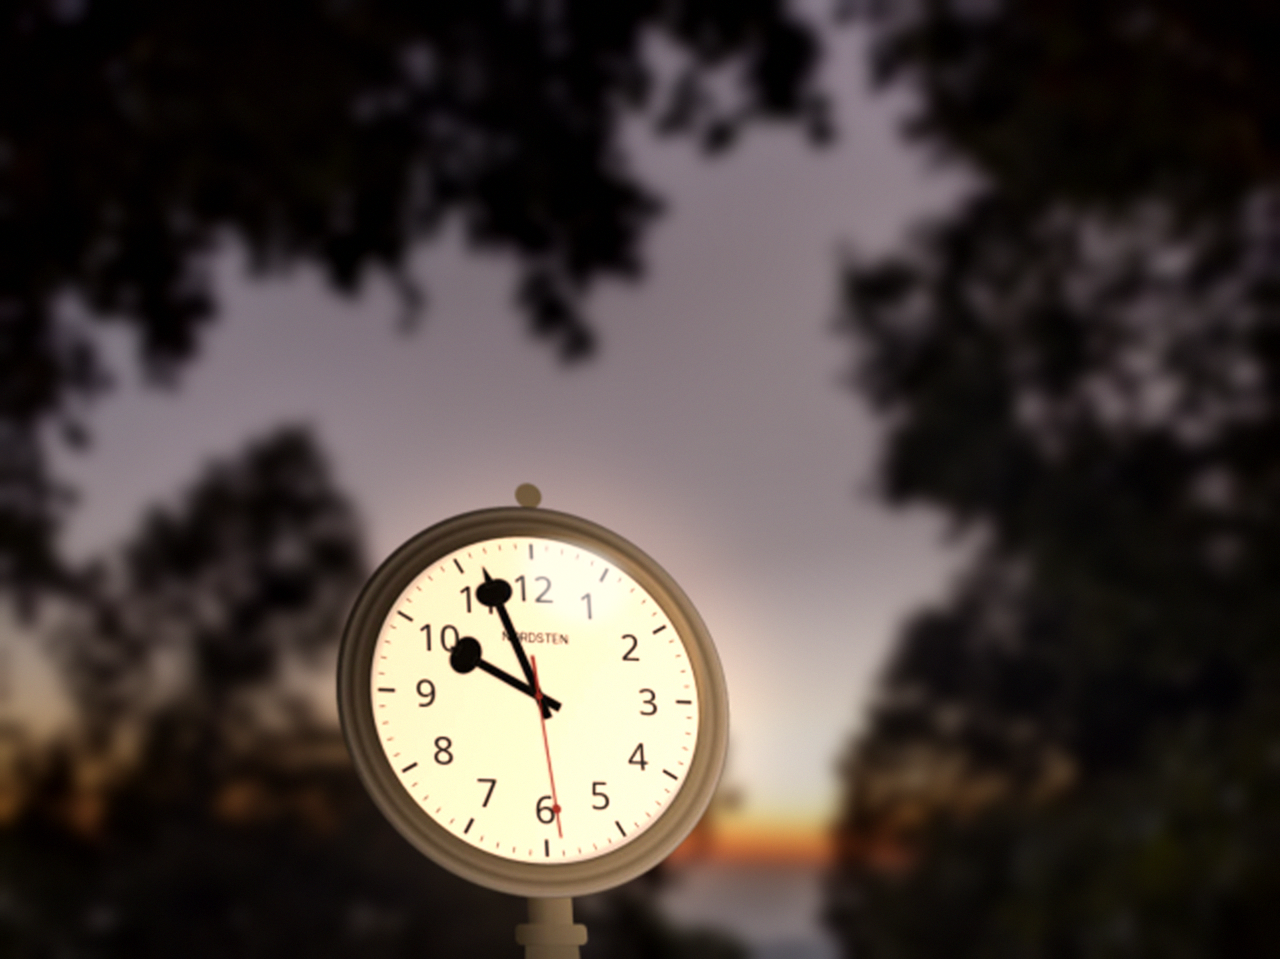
9.56.29
